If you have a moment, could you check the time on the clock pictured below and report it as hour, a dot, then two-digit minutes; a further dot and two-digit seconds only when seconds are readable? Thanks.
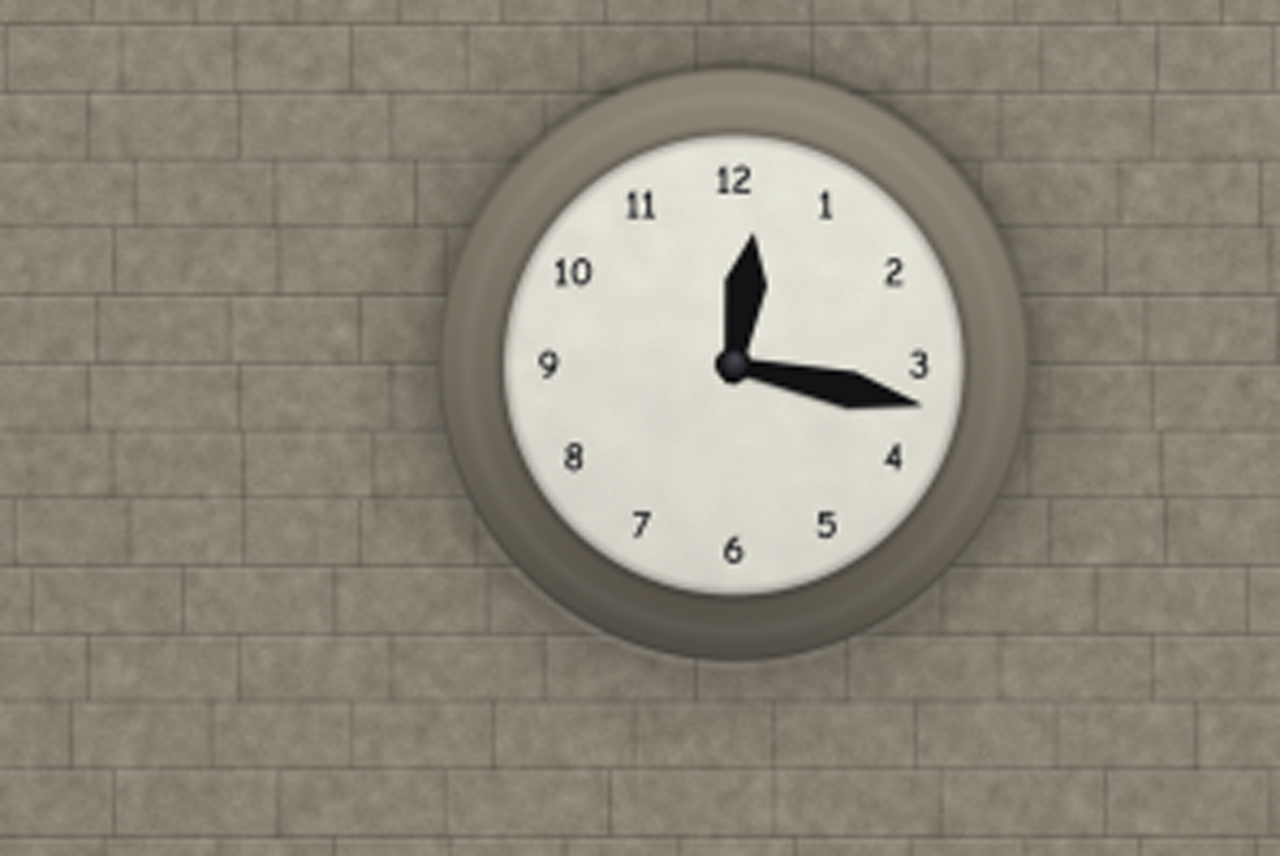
12.17
